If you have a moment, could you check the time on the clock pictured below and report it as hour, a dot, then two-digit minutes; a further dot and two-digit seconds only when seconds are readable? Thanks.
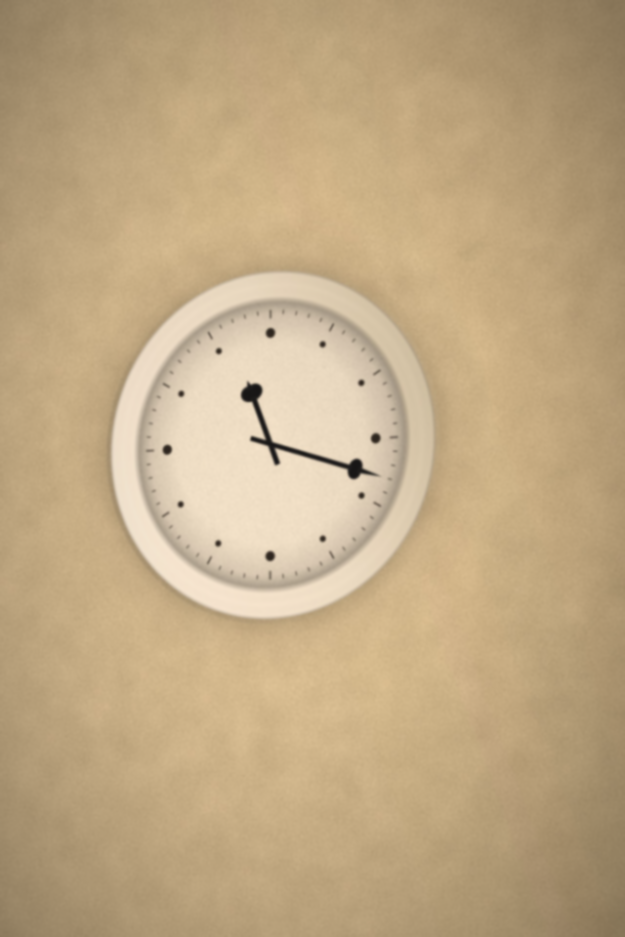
11.18
